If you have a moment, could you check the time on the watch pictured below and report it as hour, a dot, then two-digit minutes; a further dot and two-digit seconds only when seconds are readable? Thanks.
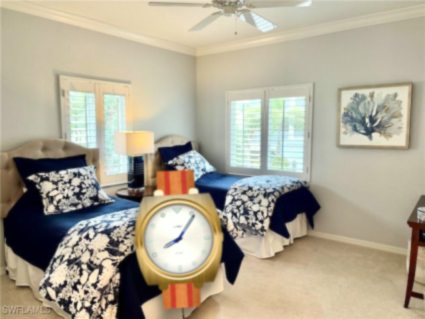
8.06
